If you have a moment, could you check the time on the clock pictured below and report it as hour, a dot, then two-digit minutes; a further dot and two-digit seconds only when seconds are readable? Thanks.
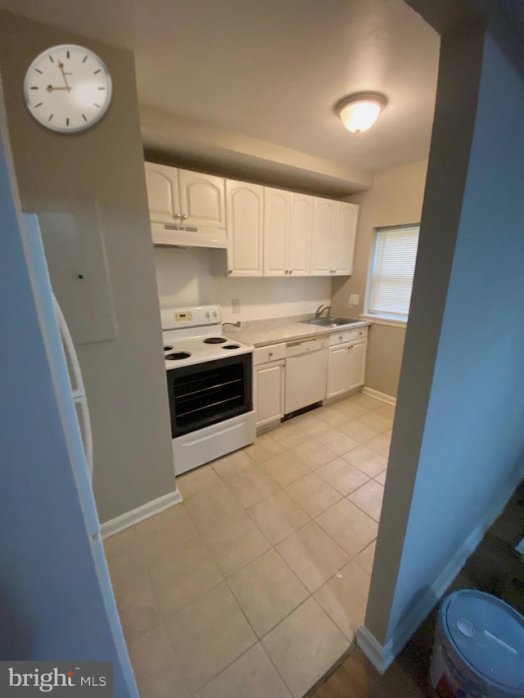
8.57
